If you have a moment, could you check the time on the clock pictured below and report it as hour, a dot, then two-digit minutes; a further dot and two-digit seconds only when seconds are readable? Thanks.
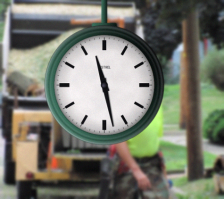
11.28
